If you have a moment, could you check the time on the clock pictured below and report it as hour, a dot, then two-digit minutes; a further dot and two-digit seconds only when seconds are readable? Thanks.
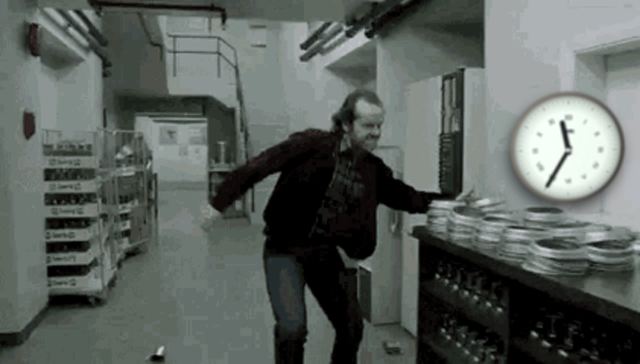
11.35
